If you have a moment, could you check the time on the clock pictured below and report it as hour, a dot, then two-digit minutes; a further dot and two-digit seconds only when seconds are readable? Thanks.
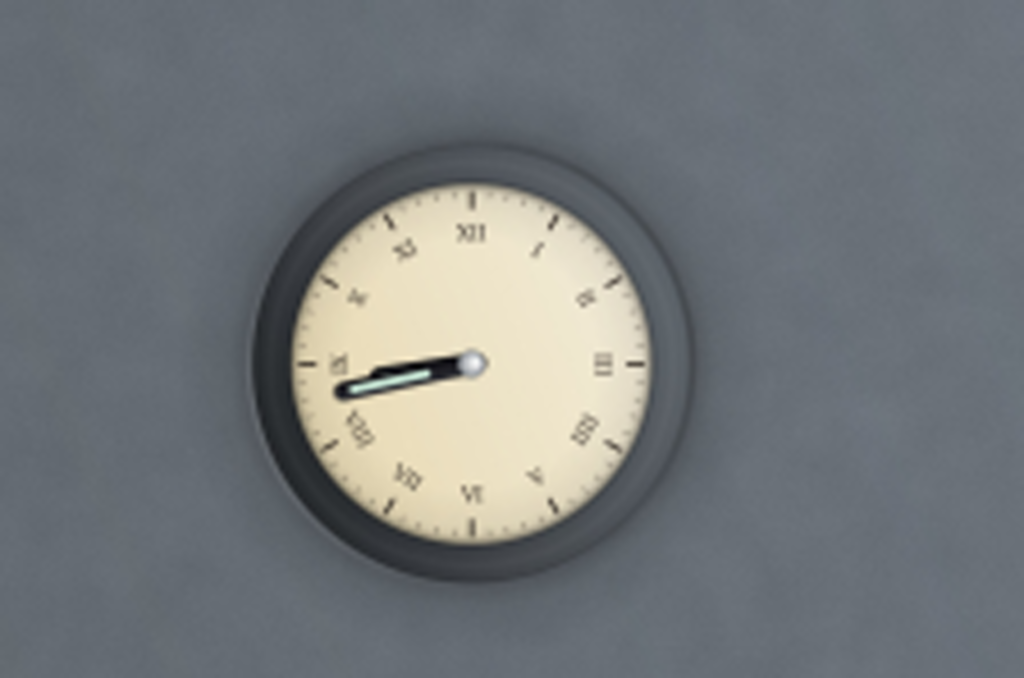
8.43
